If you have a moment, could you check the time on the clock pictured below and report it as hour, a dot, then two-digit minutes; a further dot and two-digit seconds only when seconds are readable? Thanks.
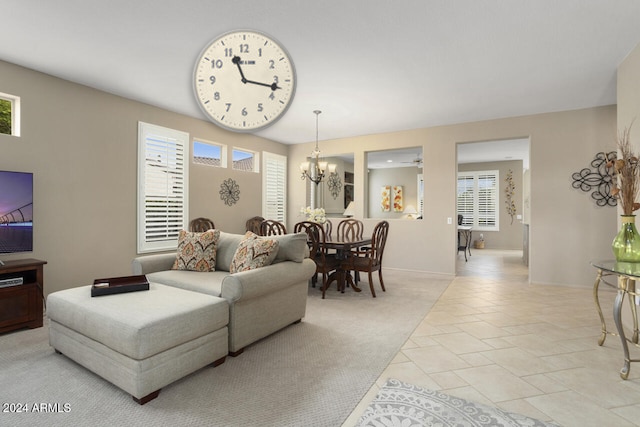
11.17
